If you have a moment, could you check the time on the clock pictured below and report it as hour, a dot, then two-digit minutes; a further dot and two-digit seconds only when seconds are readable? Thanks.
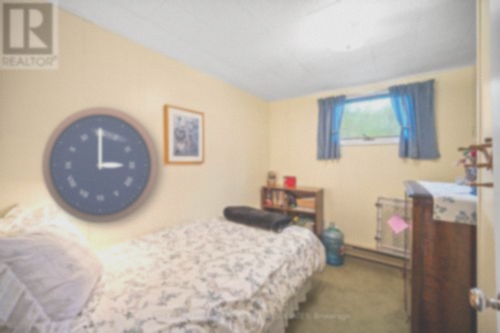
3.00
